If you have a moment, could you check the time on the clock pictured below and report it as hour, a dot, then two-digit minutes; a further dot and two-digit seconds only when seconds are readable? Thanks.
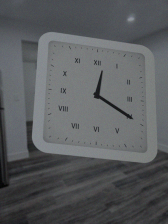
12.20
